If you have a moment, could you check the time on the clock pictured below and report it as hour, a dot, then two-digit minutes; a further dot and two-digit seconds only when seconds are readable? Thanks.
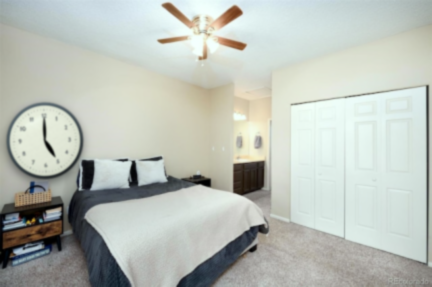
5.00
